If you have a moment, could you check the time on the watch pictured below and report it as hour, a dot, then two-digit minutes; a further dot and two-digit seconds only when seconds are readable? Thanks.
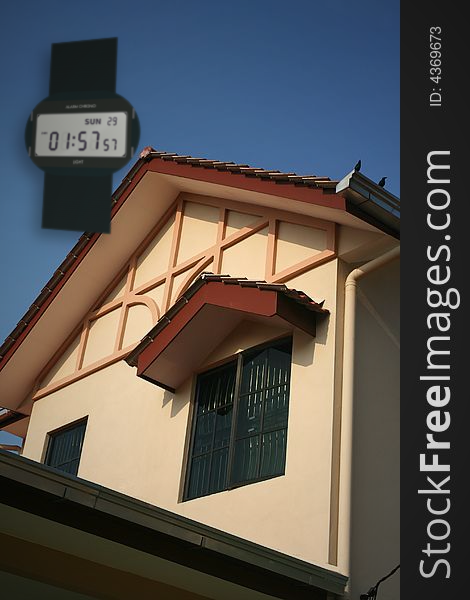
1.57.57
